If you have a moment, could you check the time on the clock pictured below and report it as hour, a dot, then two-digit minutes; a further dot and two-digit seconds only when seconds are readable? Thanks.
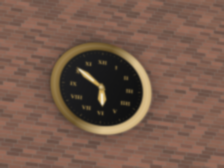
5.51
